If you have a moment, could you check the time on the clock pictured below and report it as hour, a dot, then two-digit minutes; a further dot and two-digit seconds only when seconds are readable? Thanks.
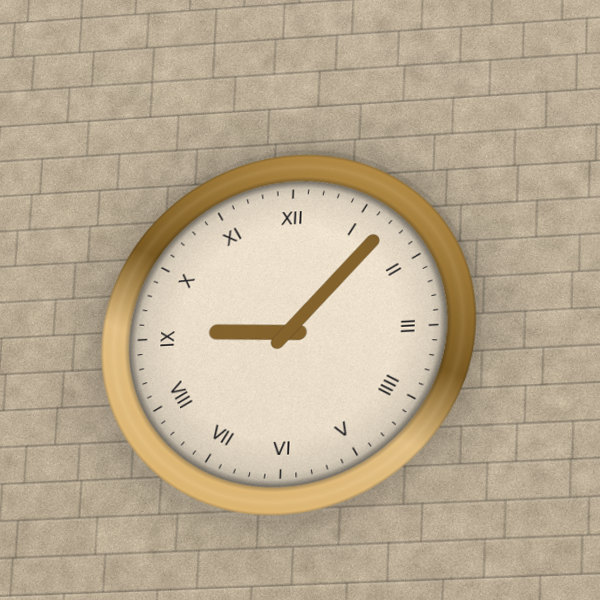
9.07
